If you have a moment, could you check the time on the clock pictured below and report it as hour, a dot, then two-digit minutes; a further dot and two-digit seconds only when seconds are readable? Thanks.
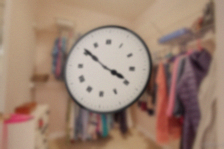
3.51
